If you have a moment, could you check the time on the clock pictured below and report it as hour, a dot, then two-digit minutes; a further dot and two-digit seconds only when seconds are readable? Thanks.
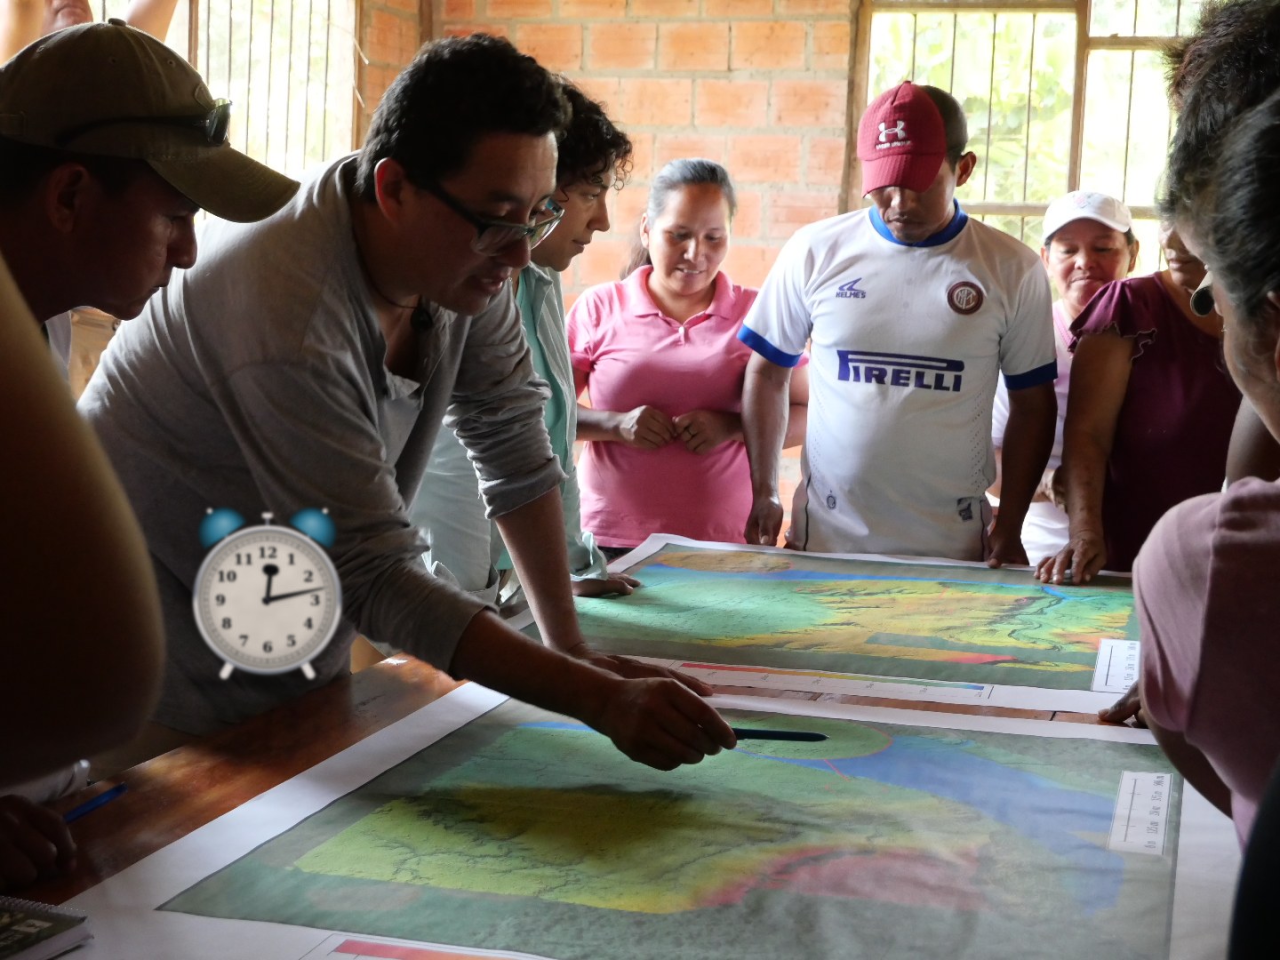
12.13
